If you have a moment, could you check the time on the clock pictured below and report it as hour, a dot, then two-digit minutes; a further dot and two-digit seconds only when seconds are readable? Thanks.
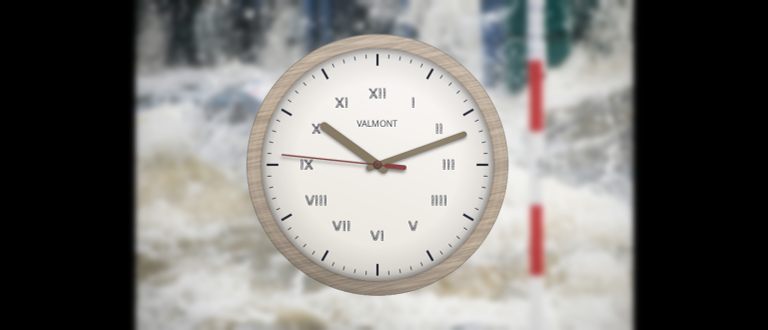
10.11.46
